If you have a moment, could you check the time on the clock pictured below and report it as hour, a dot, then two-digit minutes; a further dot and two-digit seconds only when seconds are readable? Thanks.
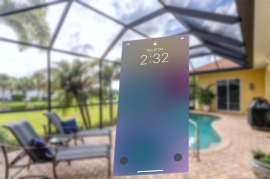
2.32
